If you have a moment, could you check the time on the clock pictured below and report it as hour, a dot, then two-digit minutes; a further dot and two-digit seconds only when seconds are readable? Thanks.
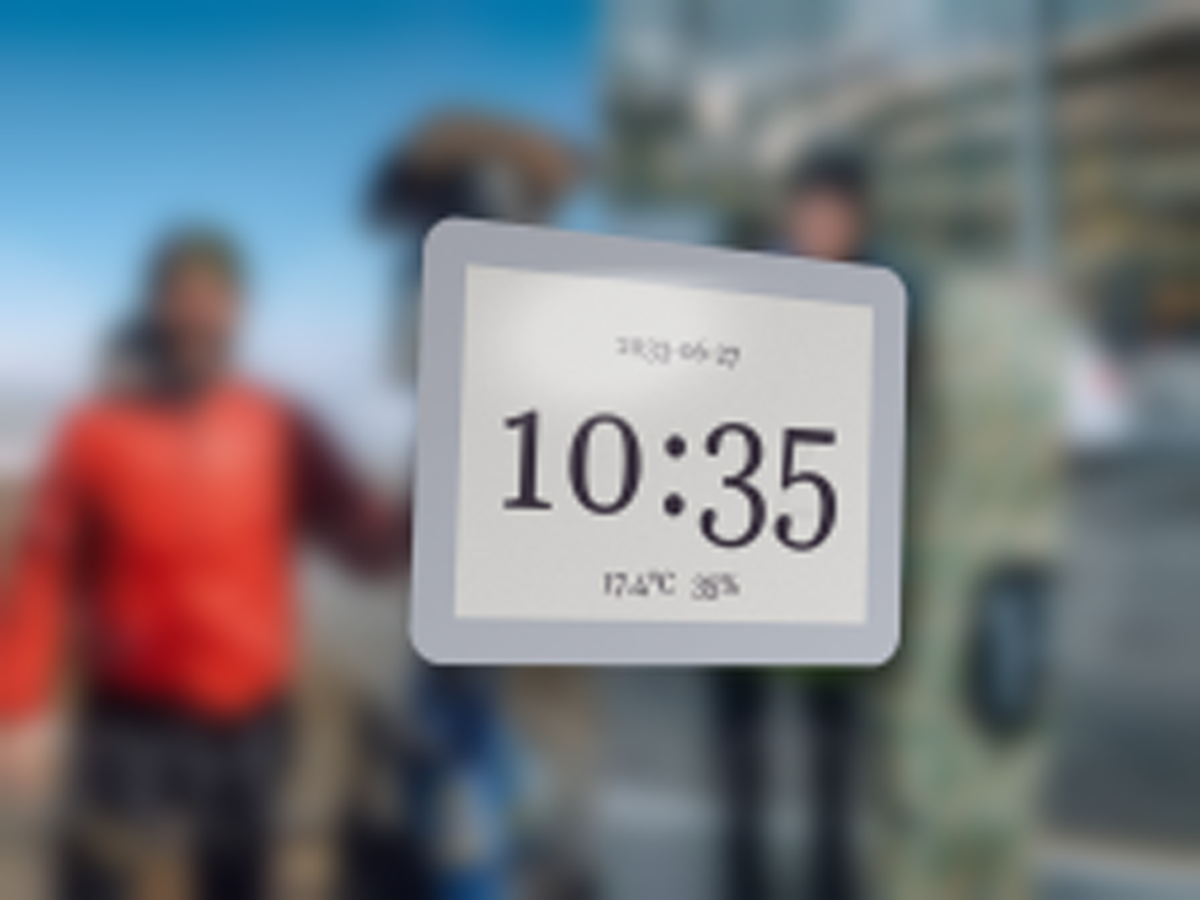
10.35
